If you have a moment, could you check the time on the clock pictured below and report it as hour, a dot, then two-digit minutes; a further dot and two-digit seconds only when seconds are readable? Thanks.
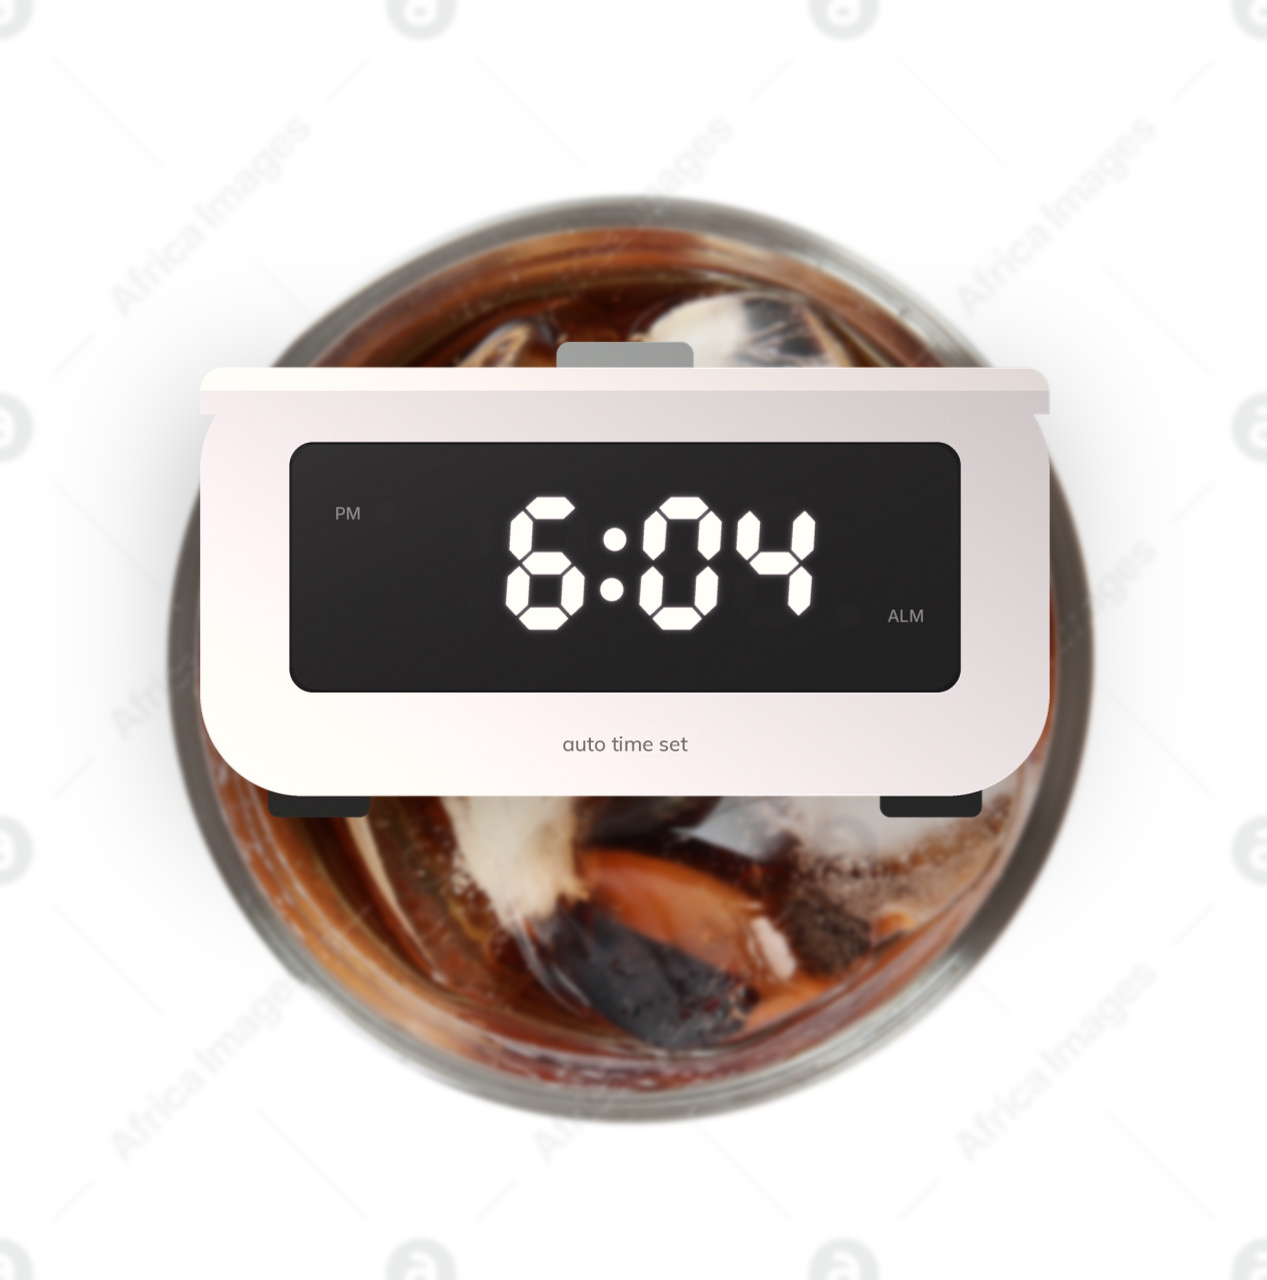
6.04
